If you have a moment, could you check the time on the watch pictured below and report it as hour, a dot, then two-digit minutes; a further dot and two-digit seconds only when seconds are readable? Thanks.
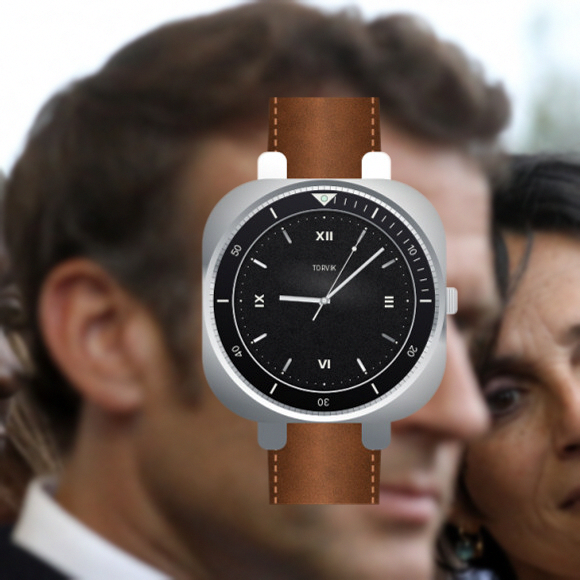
9.08.05
